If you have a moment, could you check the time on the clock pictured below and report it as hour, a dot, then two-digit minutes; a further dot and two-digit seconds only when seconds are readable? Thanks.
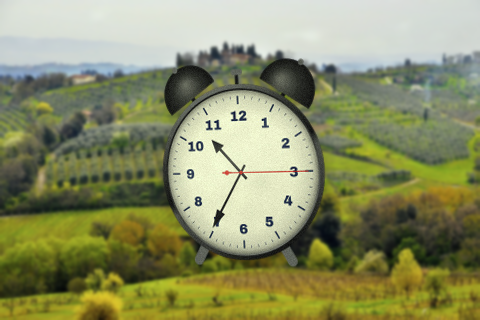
10.35.15
